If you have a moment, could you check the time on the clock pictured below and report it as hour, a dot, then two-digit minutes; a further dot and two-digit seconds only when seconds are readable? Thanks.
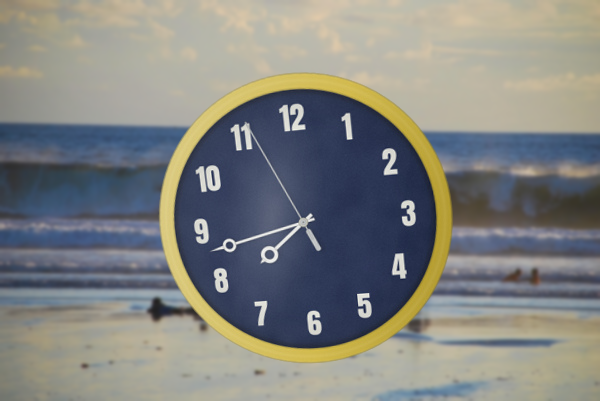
7.42.56
